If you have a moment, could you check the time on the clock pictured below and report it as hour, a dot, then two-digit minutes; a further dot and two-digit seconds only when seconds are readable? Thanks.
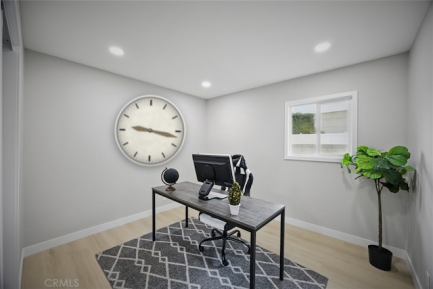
9.17
